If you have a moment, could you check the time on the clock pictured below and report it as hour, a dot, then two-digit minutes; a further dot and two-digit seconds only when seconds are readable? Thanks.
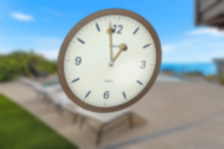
12.58
